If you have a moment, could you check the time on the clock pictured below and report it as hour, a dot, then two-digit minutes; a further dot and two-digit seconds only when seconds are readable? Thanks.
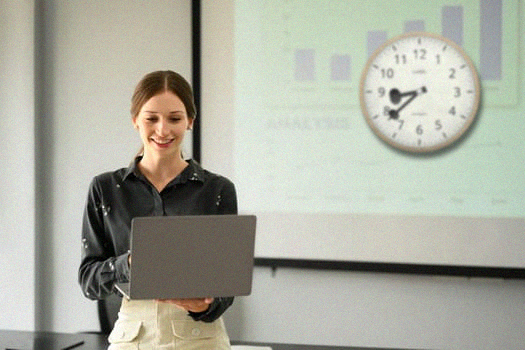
8.38
